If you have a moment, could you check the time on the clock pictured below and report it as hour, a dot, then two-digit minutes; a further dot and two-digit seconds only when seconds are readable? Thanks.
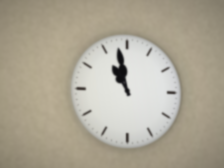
10.58
